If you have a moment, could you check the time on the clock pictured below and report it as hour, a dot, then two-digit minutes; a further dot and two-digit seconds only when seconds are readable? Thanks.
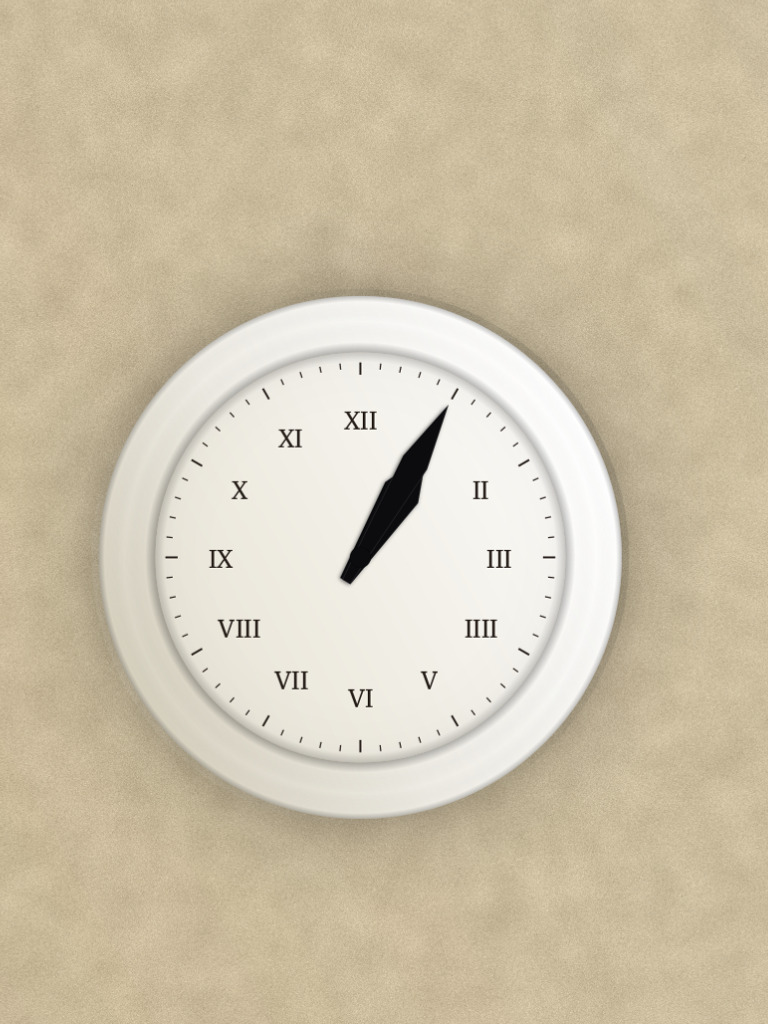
1.05
